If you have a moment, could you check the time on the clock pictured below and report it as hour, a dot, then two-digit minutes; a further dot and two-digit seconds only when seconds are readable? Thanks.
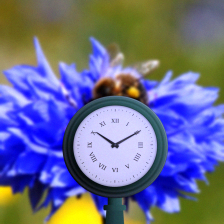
10.10
